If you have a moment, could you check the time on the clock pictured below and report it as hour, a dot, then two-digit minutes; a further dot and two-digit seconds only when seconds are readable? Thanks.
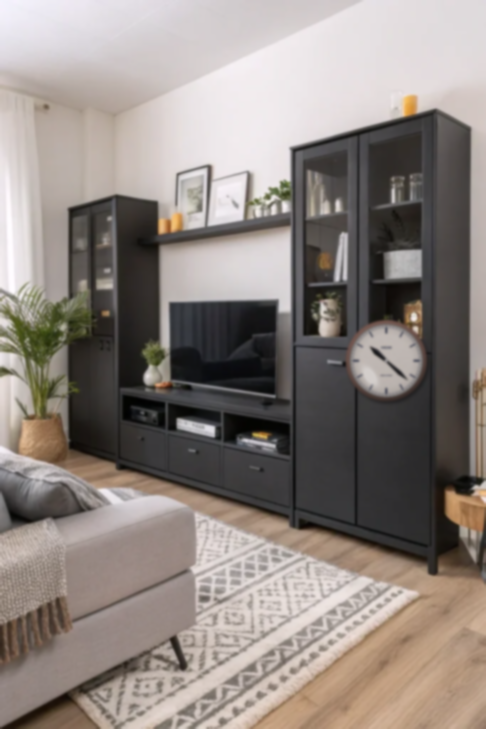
10.22
